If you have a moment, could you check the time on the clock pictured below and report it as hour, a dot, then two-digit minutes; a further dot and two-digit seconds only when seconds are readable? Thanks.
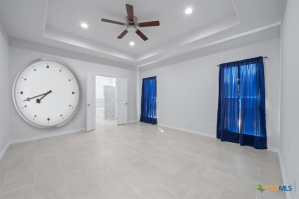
7.42
